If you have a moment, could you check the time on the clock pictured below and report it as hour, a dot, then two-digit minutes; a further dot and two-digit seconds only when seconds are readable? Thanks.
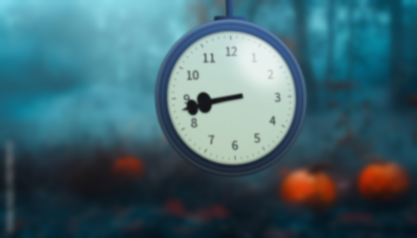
8.43
